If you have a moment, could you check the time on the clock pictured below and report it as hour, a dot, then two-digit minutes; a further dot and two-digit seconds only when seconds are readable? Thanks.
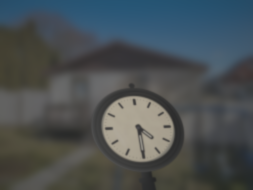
4.30
